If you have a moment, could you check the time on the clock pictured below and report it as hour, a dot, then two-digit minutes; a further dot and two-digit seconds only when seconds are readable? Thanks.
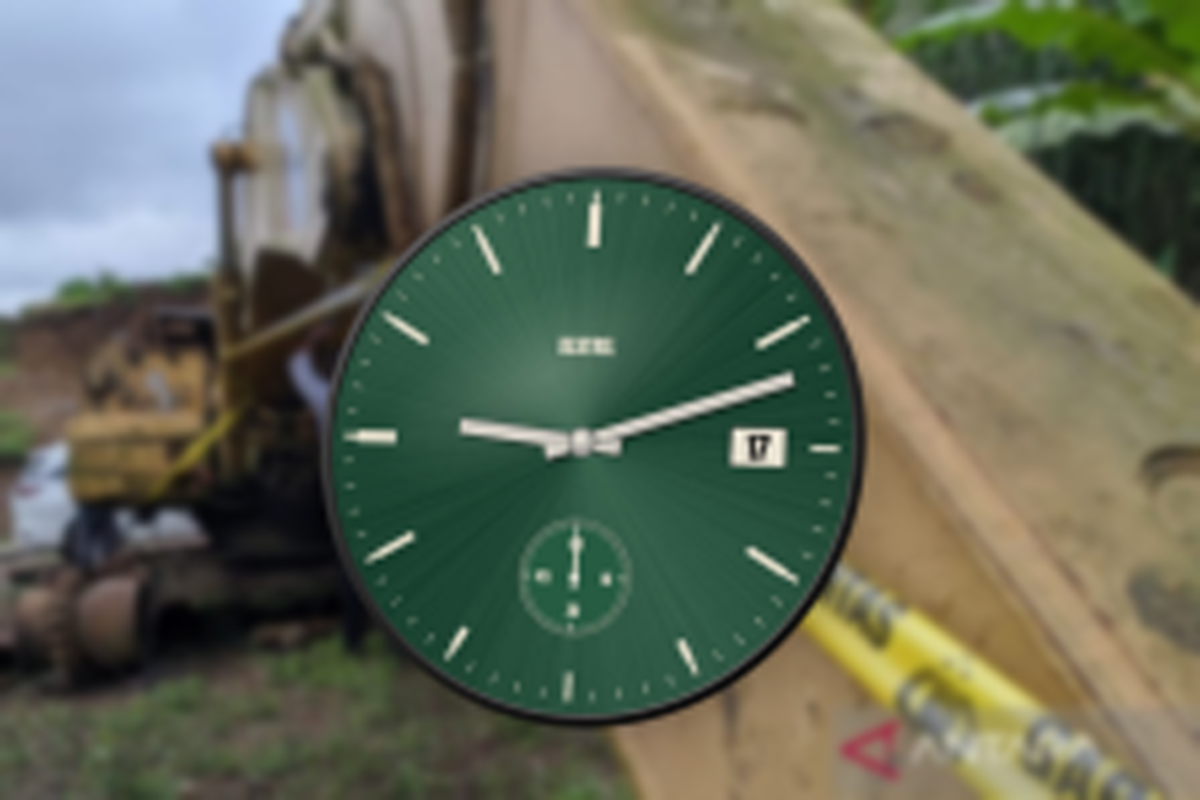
9.12
